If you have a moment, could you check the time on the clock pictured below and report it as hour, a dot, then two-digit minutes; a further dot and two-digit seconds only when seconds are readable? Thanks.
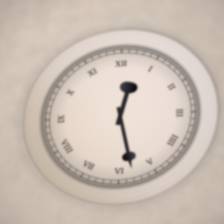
12.28
